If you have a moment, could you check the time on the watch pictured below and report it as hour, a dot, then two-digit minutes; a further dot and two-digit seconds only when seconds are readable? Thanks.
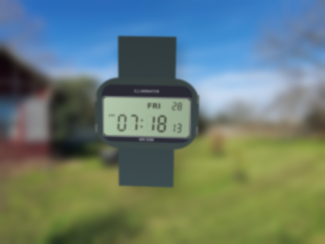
7.18
